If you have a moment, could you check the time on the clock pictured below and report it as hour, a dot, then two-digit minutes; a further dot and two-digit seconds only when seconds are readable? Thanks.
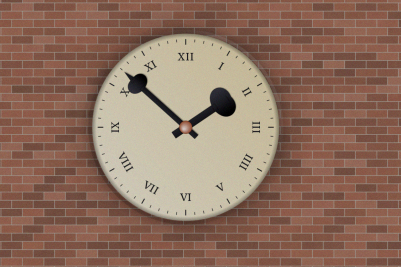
1.52
